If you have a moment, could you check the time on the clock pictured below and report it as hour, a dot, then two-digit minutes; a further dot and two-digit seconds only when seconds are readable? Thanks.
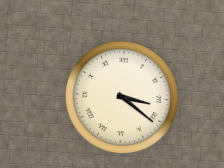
3.21
